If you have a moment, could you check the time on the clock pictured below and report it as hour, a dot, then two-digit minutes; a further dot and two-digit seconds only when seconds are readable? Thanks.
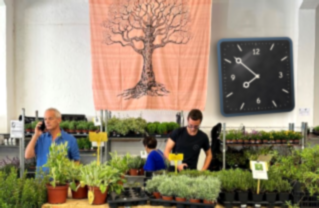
7.52
